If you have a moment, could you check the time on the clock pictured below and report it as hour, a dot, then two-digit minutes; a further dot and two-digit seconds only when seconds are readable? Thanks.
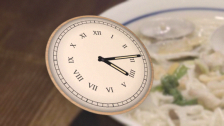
4.14
